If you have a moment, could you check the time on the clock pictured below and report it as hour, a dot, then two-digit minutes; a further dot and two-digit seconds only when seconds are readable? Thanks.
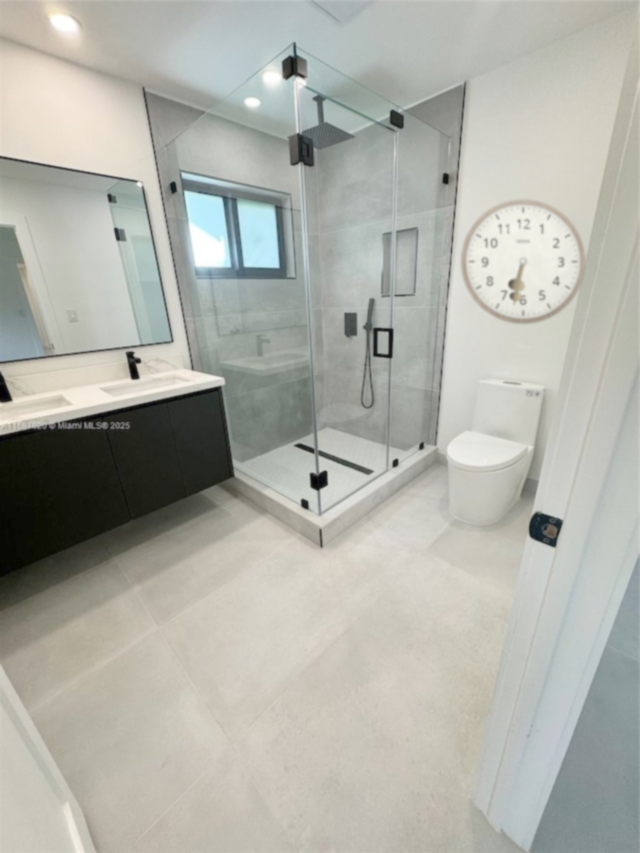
6.32
